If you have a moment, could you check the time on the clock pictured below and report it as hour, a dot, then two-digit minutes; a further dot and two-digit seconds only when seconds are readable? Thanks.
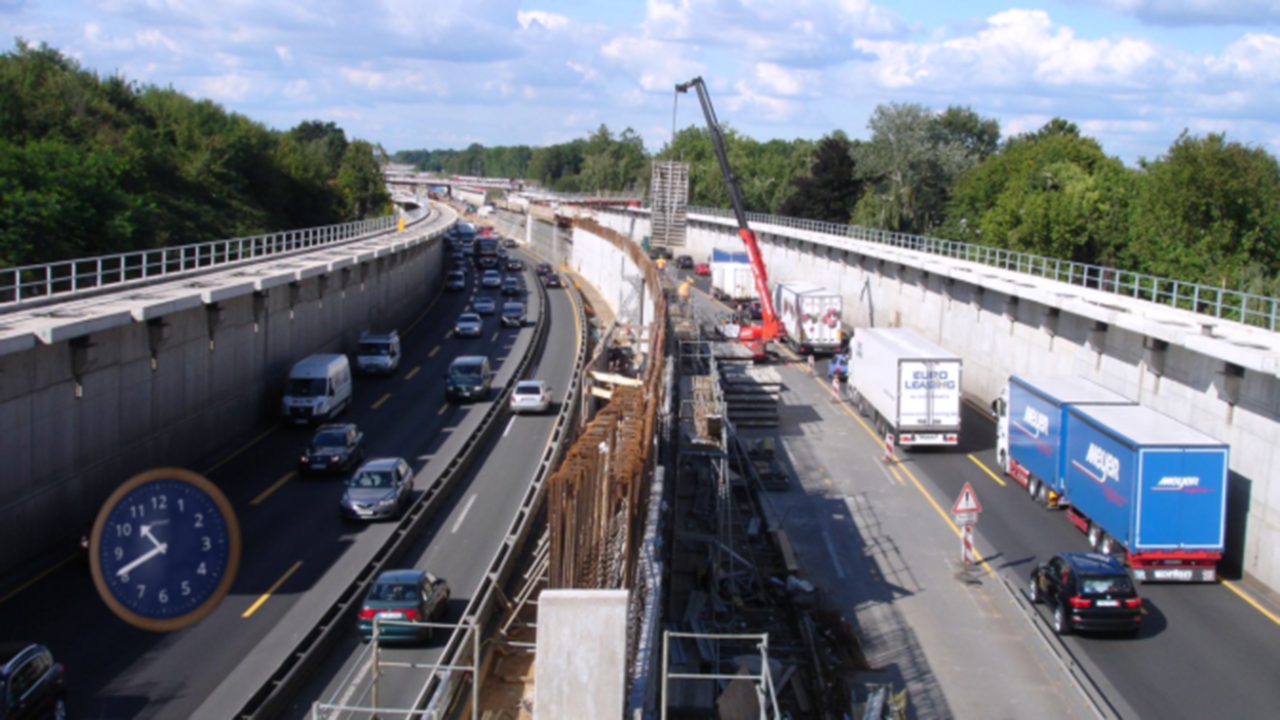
10.41
